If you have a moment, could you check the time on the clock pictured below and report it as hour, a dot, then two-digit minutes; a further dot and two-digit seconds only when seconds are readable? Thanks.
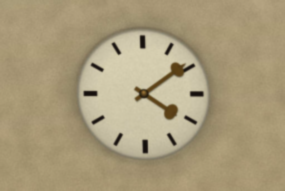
4.09
